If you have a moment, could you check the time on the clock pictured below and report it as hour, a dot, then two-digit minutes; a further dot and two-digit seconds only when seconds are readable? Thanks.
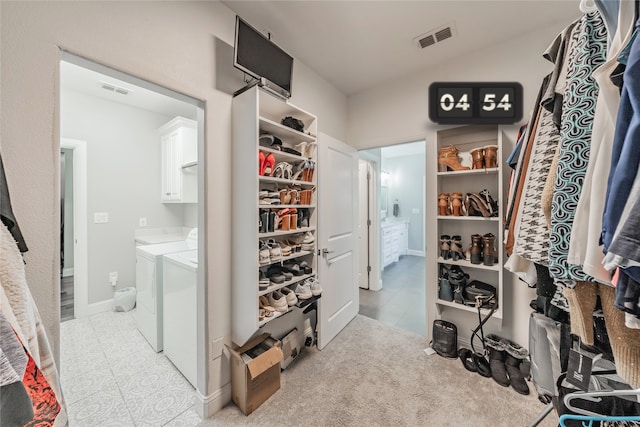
4.54
